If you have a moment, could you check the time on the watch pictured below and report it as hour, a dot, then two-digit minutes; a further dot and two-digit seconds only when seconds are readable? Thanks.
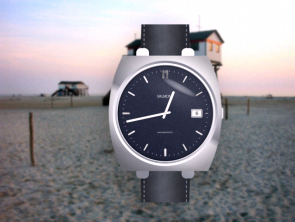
12.43
